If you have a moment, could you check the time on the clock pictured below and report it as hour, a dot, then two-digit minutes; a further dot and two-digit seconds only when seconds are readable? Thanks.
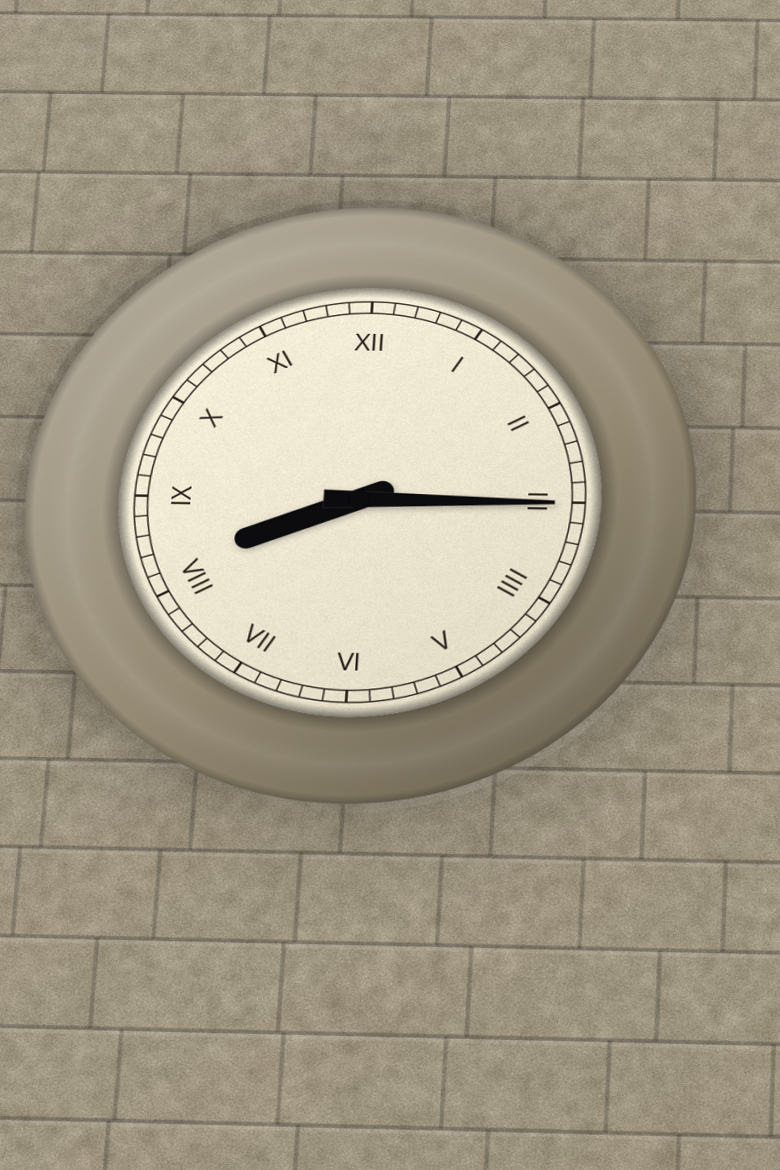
8.15
